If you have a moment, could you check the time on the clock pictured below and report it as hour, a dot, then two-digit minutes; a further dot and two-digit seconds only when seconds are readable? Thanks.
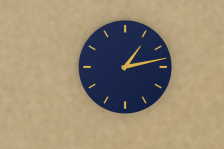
1.13
